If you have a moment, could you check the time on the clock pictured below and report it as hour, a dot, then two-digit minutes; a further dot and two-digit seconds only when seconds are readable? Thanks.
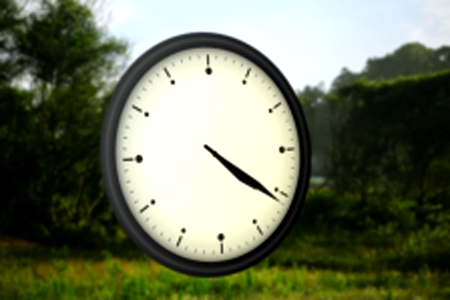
4.21
